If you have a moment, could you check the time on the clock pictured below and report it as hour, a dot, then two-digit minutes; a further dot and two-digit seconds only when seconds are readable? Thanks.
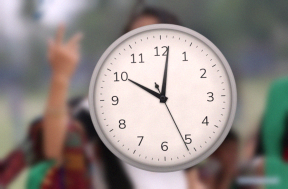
10.01.26
